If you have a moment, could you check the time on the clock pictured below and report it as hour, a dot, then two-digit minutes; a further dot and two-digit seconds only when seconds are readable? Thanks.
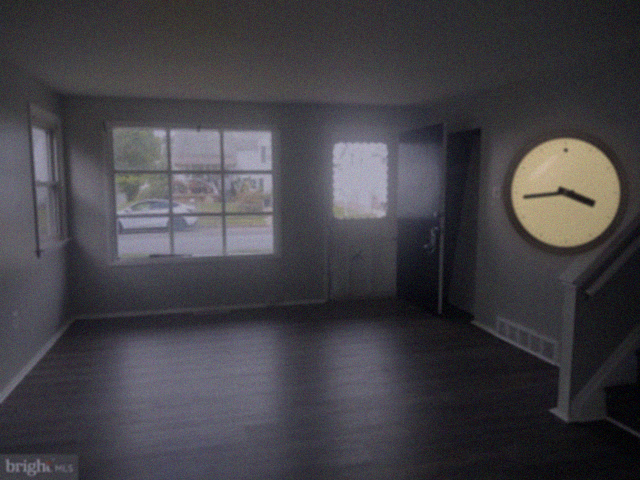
3.44
